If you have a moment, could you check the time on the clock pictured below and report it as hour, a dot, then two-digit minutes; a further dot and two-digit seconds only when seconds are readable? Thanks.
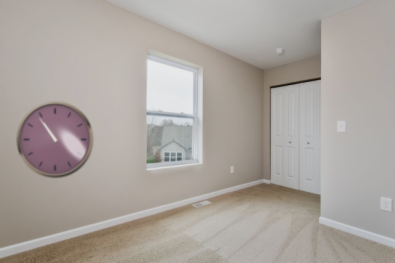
10.54
